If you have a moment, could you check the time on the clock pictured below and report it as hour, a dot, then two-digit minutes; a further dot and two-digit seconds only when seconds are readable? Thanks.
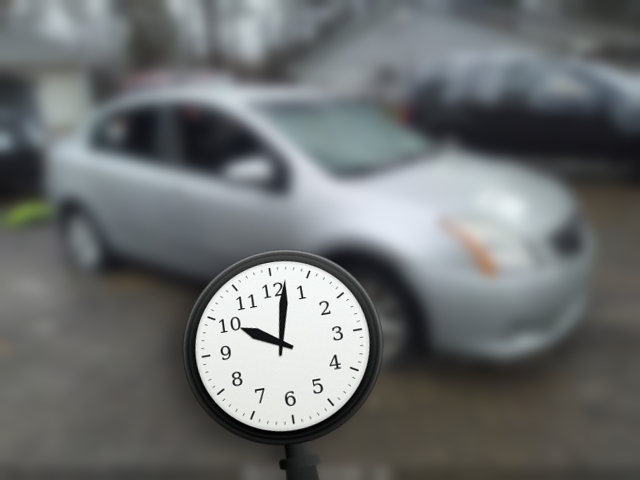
10.02
